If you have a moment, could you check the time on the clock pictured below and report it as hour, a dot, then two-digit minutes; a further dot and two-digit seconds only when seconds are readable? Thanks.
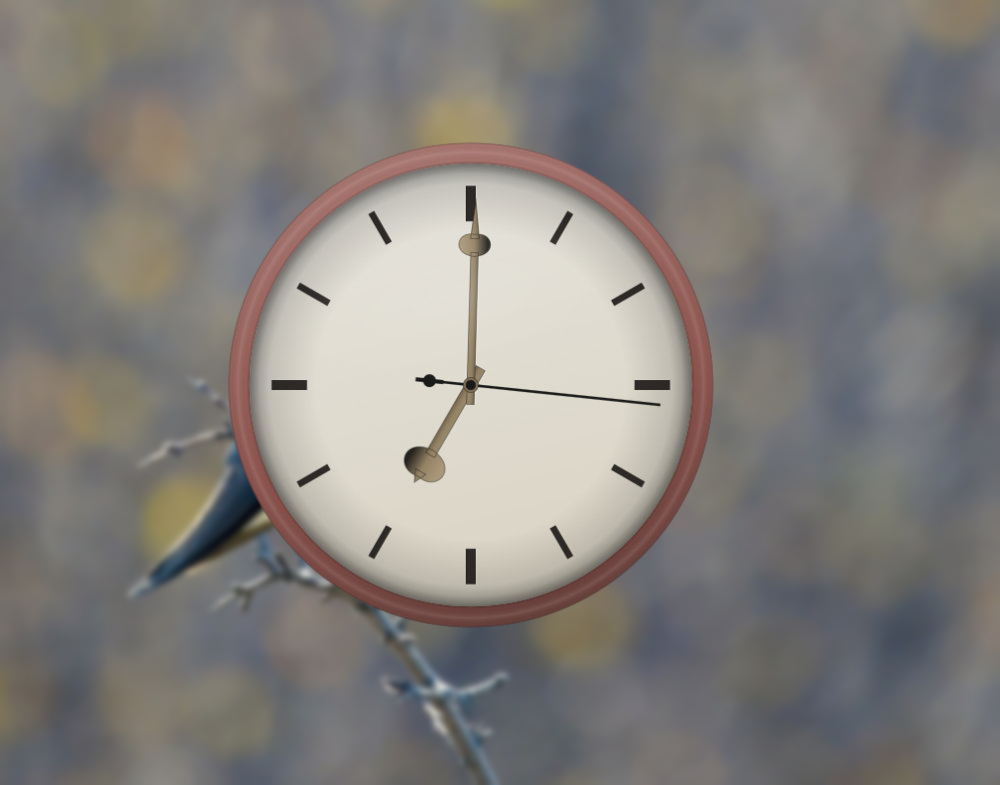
7.00.16
